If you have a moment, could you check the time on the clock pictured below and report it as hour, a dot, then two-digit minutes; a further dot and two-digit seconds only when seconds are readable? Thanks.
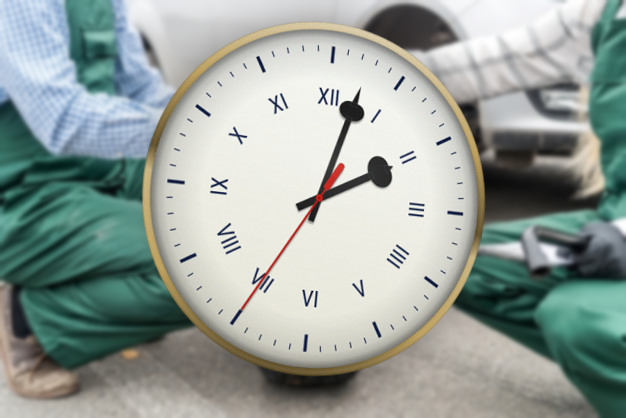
2.02.35
